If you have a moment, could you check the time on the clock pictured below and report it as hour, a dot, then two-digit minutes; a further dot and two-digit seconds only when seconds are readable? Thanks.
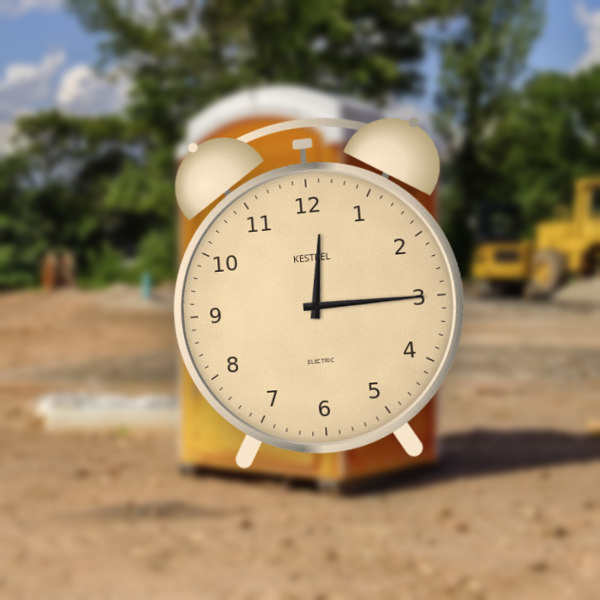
12.15
